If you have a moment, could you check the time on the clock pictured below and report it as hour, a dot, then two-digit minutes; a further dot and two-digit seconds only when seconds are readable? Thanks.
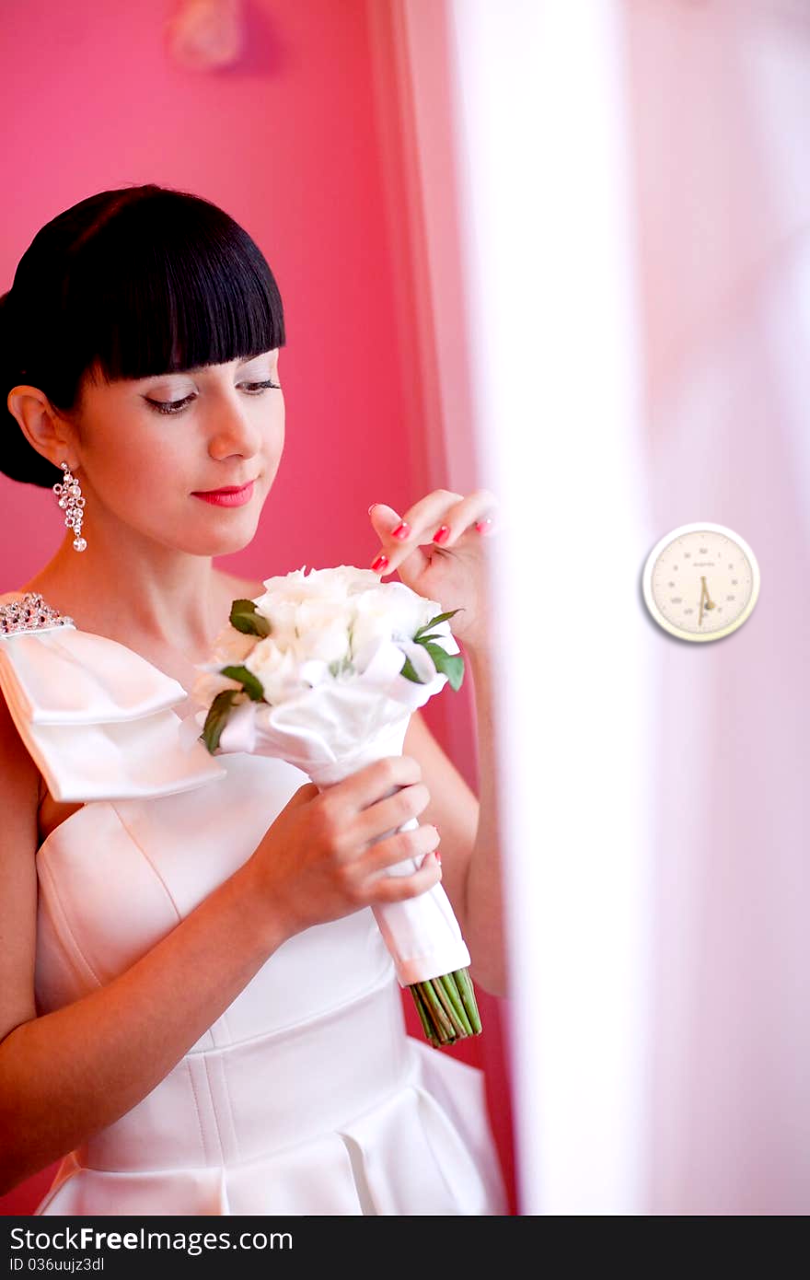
5.31
